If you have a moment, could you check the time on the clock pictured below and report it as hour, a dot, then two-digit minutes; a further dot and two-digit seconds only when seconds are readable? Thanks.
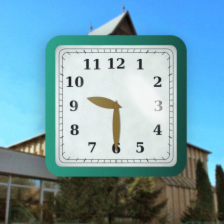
9.30
